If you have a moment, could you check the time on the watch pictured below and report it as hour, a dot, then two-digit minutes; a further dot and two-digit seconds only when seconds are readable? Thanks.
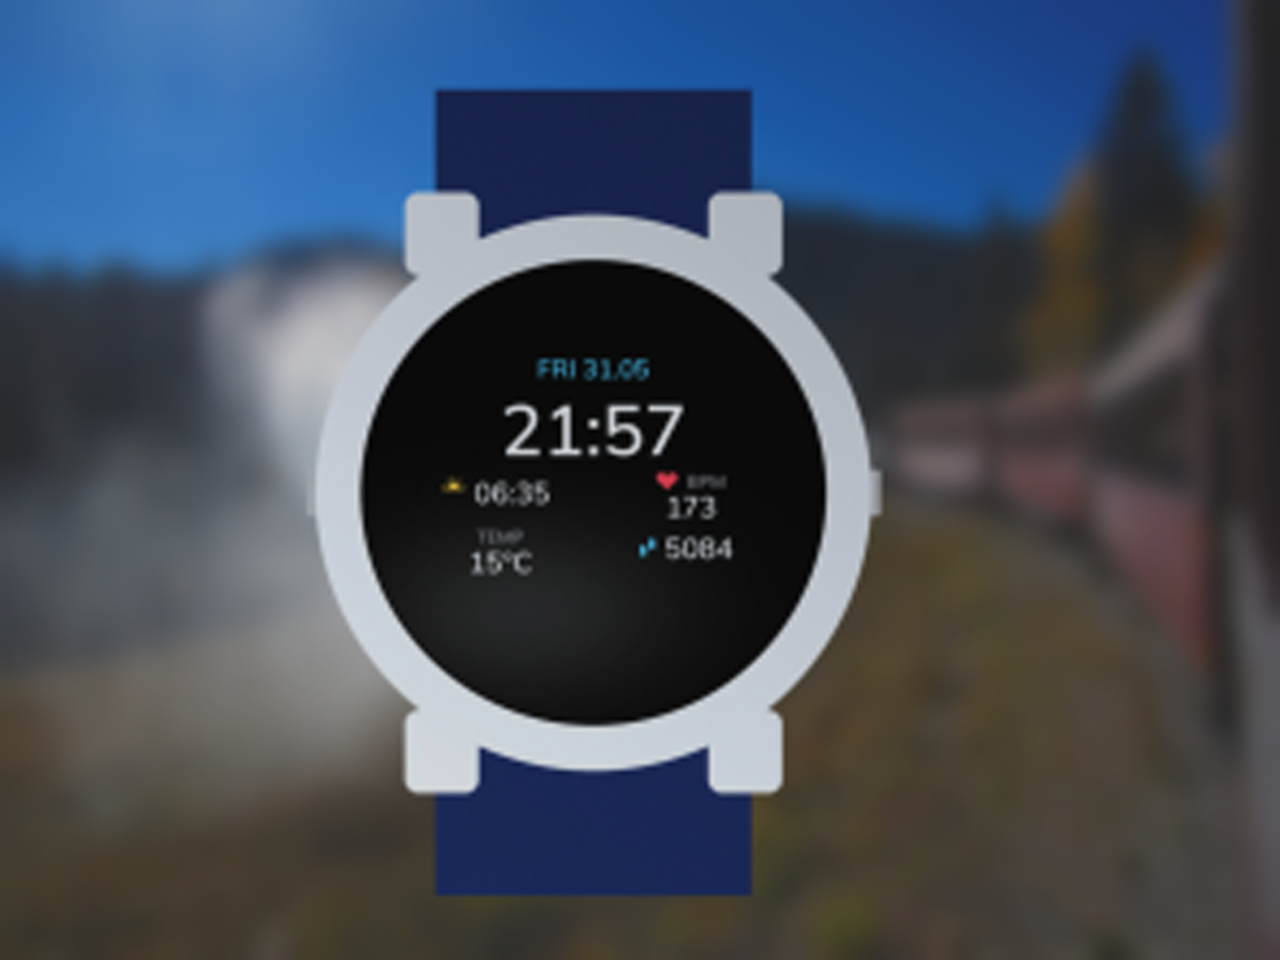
21.57
